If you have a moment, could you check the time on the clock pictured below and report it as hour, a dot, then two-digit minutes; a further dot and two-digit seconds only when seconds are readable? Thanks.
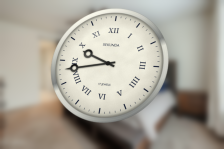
9.43
